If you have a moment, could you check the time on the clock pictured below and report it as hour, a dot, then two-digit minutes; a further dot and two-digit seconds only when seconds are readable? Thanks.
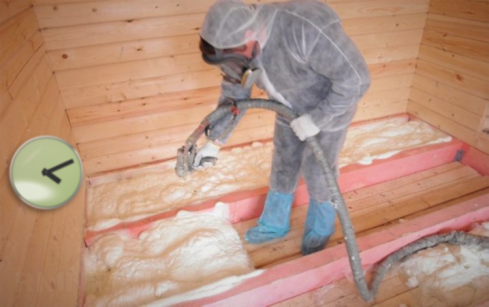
4.11
